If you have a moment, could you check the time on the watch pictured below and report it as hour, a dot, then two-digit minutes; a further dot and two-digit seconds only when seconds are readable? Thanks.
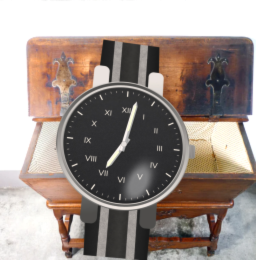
7.02
